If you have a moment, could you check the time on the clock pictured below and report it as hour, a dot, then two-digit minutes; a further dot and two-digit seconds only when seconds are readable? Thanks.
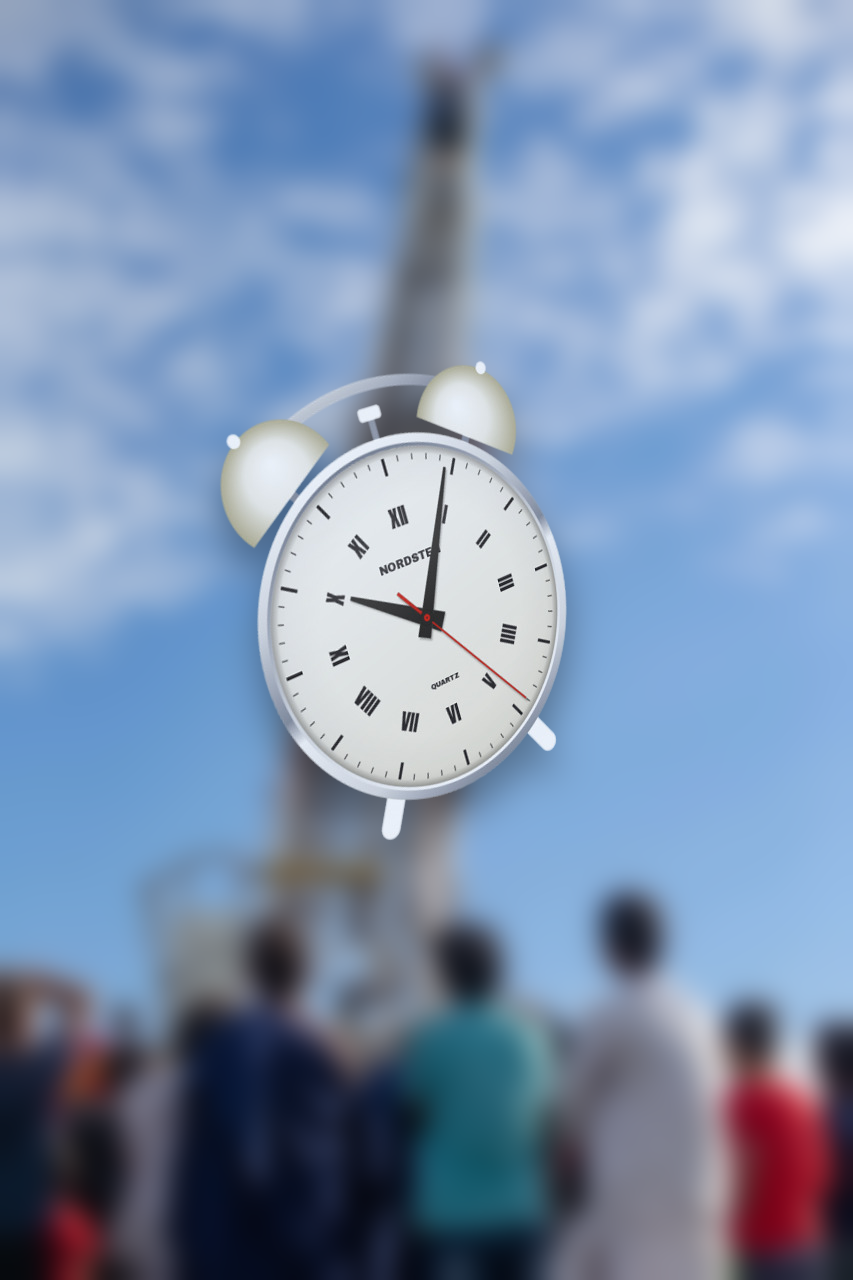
10.04.24
